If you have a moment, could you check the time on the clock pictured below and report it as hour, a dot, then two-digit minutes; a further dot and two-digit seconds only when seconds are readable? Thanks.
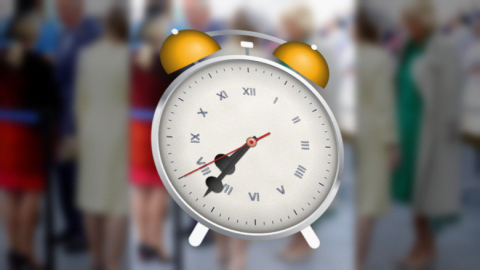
7.36.40
